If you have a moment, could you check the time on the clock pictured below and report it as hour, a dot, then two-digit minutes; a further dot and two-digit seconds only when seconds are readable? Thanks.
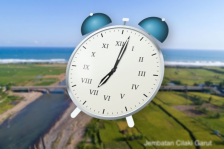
7.02
